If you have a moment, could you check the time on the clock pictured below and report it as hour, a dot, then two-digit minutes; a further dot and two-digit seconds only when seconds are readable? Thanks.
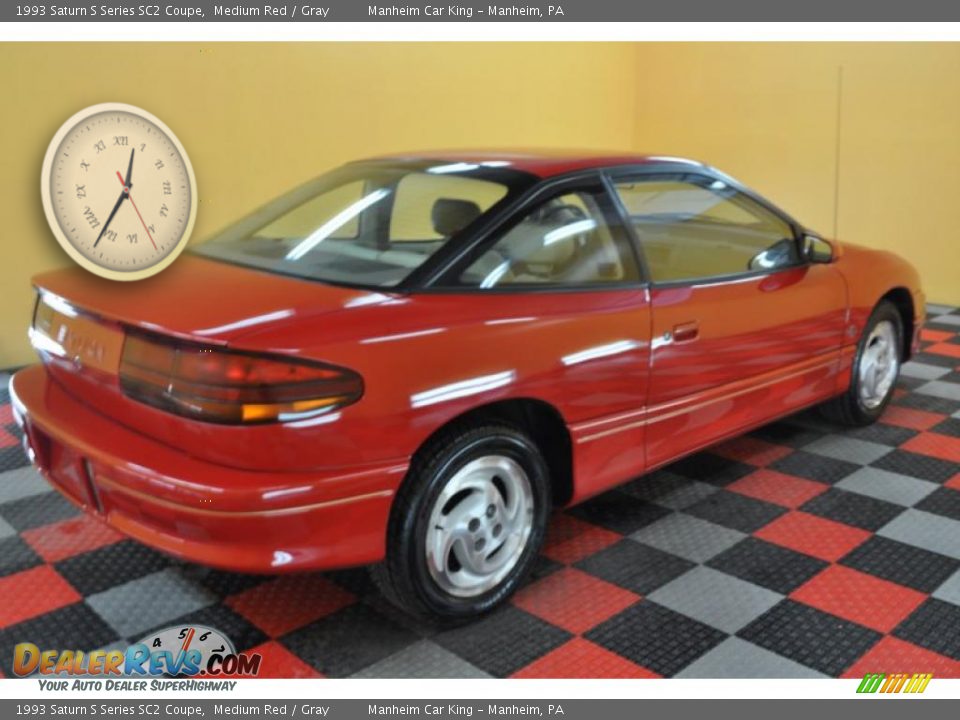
12.36.26
